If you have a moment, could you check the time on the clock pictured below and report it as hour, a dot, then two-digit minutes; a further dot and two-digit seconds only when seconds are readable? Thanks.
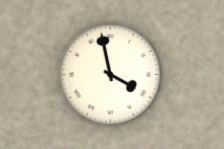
3.58
